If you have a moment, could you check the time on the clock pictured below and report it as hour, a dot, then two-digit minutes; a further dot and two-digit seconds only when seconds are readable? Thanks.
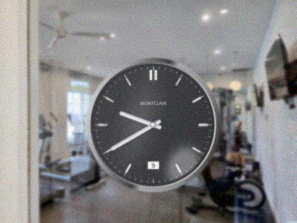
9.40
